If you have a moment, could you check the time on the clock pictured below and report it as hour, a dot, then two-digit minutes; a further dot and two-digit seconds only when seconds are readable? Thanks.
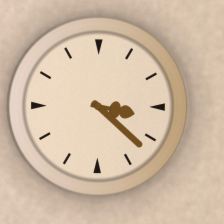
3.22
